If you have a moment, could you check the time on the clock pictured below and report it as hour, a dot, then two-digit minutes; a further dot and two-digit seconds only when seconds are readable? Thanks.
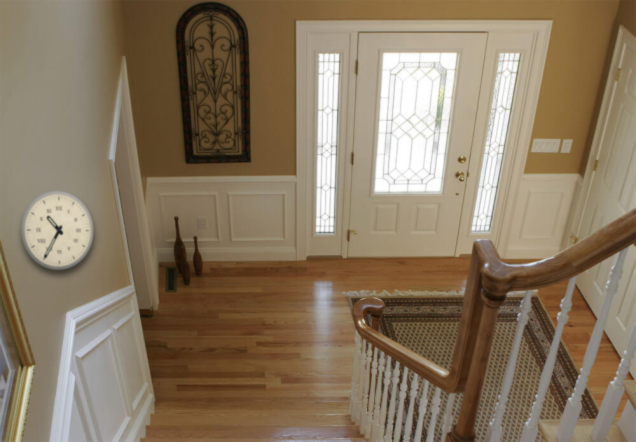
10.35
